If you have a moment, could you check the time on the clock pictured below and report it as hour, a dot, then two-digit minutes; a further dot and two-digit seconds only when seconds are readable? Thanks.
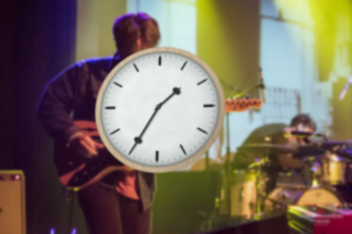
1.35
